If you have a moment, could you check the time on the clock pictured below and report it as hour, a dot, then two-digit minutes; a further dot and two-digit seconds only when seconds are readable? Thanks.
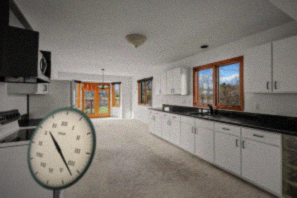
10.22
